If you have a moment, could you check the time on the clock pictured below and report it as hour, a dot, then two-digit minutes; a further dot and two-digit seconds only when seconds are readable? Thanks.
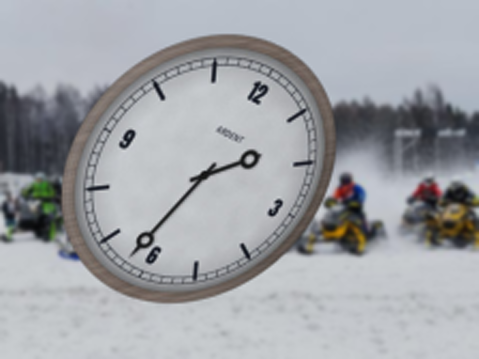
1.32
